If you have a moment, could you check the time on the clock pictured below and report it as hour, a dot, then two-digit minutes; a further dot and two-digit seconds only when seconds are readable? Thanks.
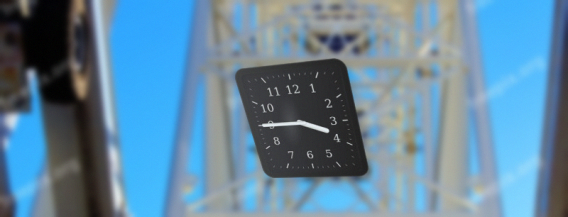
3.45
